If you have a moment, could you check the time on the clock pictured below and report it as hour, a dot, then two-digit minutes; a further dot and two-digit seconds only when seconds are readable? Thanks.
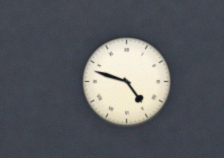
4.48
